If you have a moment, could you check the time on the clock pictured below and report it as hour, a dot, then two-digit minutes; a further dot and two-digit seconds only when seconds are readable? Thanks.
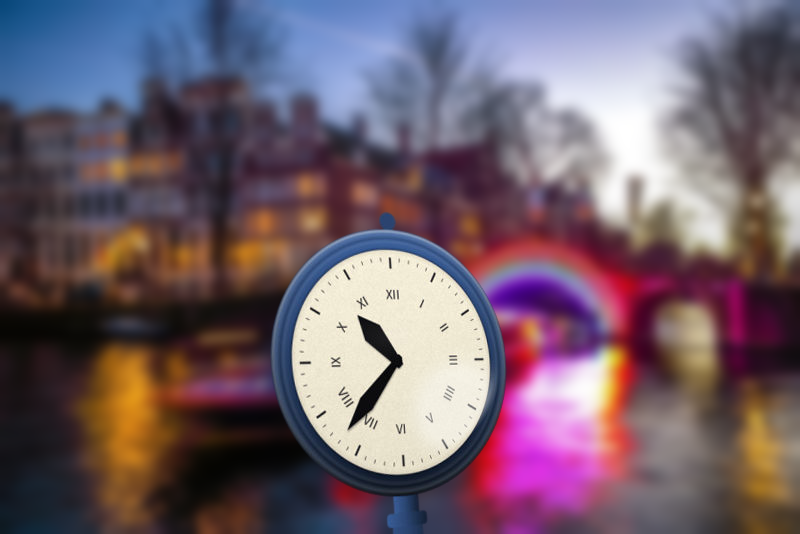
10.37
